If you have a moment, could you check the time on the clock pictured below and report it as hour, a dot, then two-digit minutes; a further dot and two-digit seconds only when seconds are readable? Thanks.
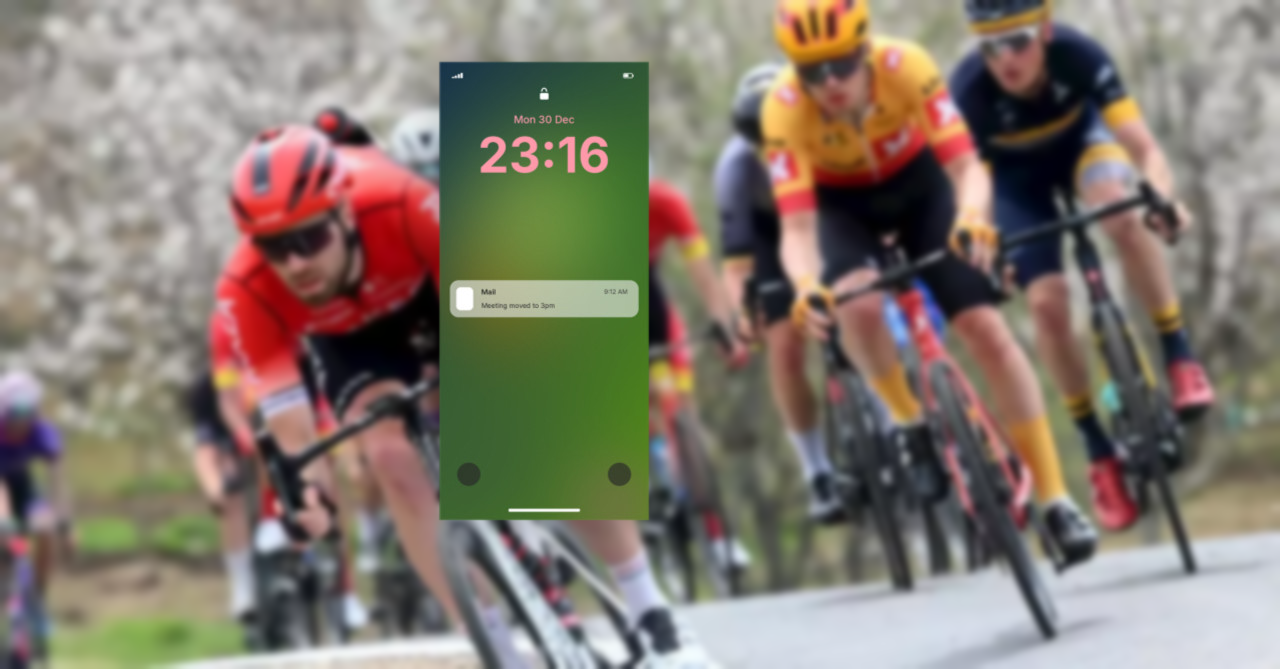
23.16
